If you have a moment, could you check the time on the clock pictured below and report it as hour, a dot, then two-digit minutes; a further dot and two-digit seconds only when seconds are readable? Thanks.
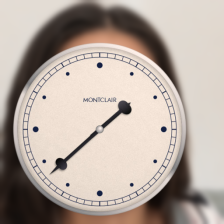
1.38
